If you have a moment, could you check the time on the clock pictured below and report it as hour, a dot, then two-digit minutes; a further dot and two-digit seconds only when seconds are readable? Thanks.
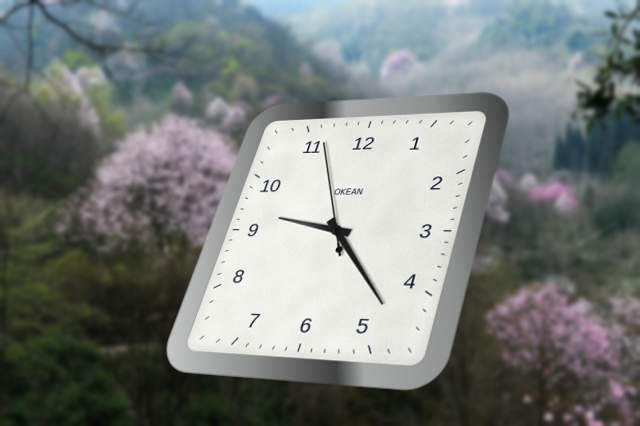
9.22.56
